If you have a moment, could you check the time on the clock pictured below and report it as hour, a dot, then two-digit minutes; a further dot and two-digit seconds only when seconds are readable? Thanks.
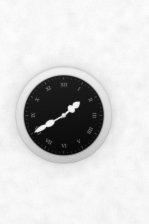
1.40
